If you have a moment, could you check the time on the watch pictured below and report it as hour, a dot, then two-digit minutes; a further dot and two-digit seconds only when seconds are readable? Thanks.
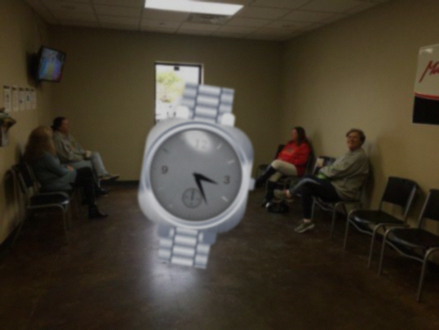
3.25
